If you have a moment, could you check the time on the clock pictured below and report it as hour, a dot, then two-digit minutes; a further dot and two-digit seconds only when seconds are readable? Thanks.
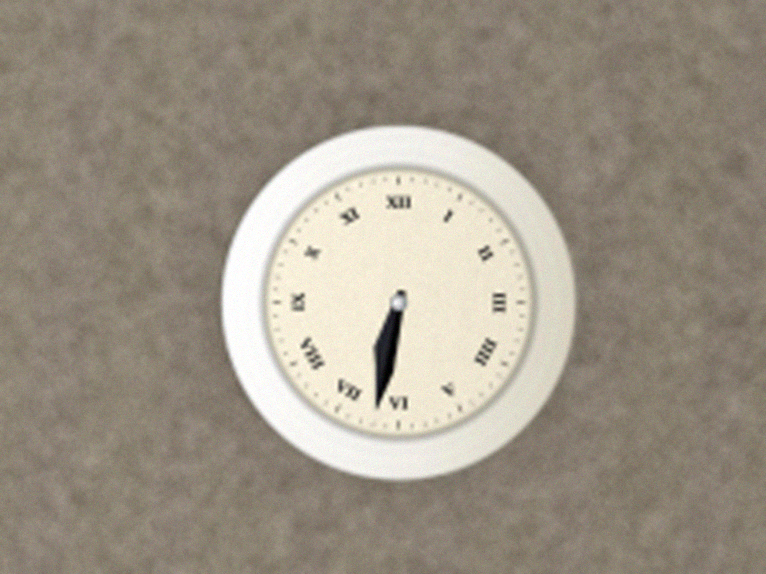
6.32
